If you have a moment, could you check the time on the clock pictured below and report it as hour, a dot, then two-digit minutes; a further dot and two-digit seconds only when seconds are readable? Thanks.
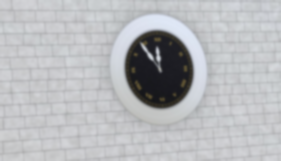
11.54
